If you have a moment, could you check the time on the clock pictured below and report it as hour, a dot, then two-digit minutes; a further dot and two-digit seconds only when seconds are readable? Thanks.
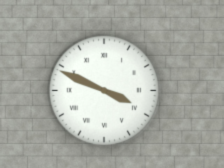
3.49
